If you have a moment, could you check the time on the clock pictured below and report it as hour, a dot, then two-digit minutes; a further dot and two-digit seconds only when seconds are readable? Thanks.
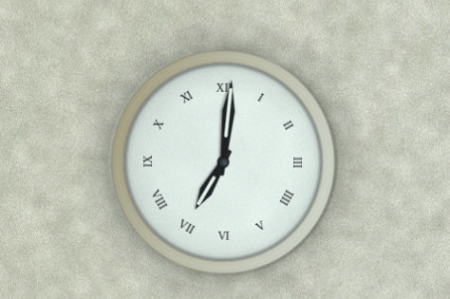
7.01
